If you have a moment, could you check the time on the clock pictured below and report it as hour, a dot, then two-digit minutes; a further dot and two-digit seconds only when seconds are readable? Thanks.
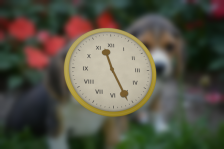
11.26
